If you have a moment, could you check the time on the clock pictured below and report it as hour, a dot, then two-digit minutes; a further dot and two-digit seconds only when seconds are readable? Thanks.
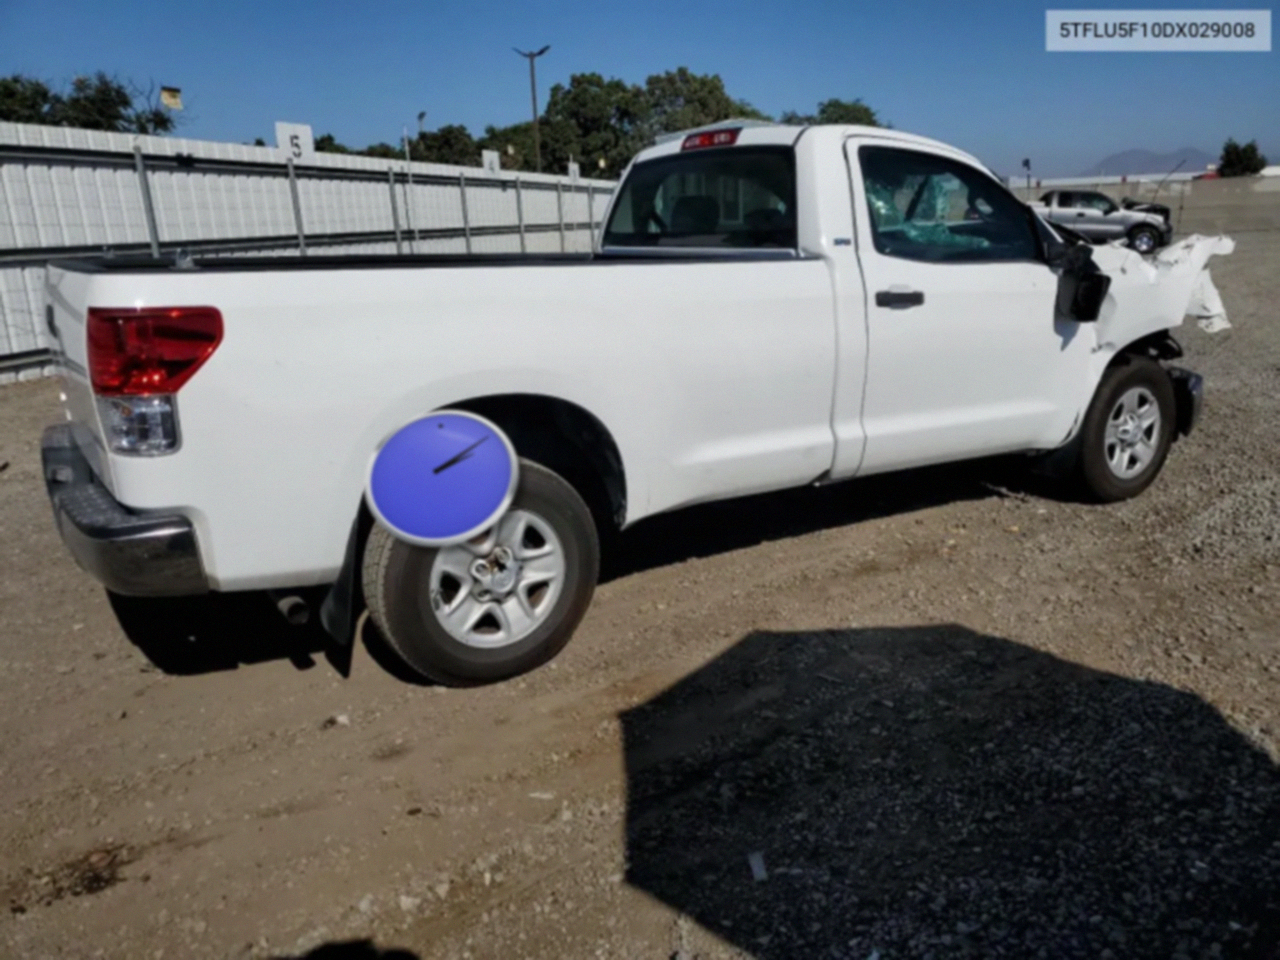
2.09
